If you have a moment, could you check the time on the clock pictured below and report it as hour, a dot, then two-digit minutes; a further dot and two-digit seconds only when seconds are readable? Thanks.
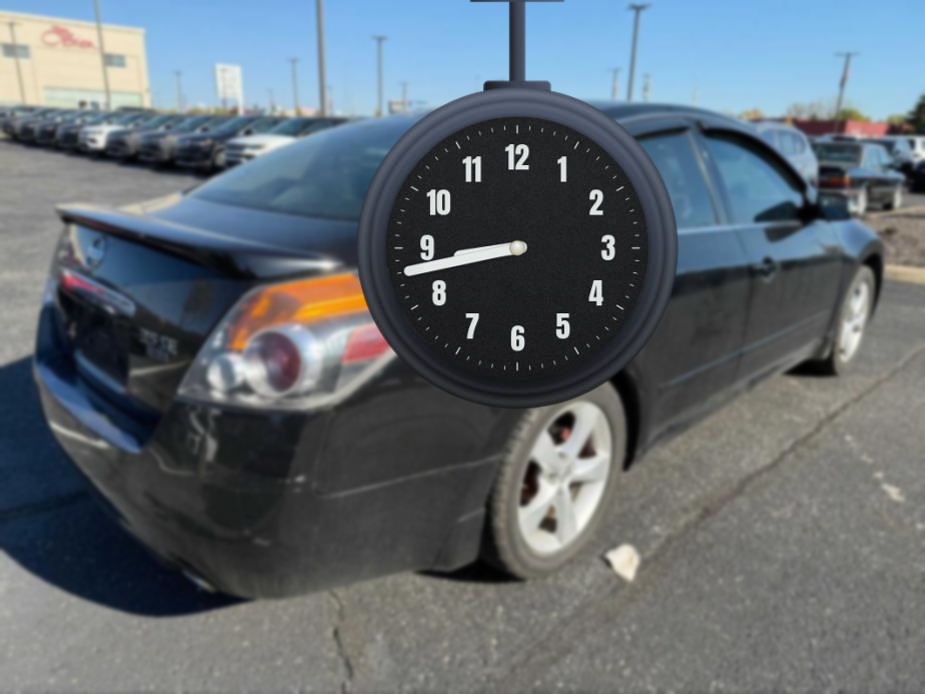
8.43
